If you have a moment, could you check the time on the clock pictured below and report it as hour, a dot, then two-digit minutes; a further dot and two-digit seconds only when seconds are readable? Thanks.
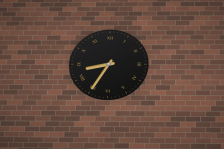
8.35
